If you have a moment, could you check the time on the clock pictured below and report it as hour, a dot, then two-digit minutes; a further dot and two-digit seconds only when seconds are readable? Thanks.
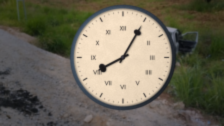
8.05
